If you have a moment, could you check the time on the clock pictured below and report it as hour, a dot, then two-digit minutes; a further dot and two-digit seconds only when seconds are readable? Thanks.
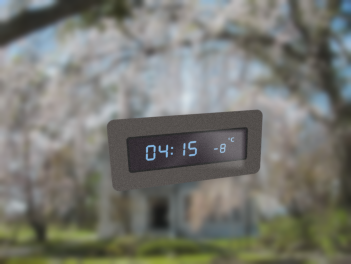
4.15
